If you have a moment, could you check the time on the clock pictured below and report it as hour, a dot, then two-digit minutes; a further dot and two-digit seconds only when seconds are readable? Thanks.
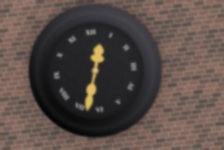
12.33
